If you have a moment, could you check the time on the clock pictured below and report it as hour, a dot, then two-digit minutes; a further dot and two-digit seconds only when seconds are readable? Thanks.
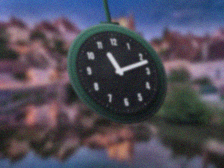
11.12
